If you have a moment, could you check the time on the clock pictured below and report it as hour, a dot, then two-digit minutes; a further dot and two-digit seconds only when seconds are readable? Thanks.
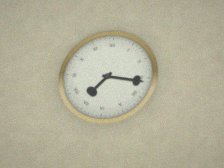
7.16
